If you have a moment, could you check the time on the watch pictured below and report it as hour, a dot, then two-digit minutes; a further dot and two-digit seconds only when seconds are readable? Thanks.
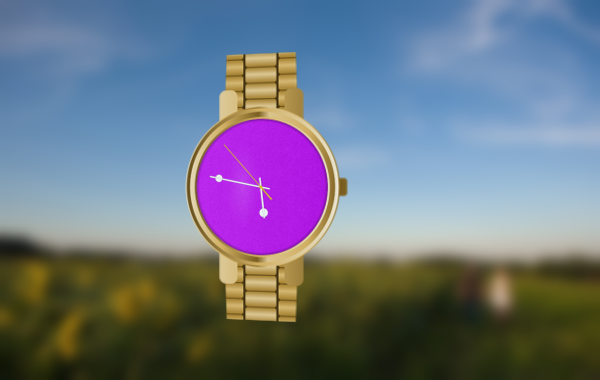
5.46.53
